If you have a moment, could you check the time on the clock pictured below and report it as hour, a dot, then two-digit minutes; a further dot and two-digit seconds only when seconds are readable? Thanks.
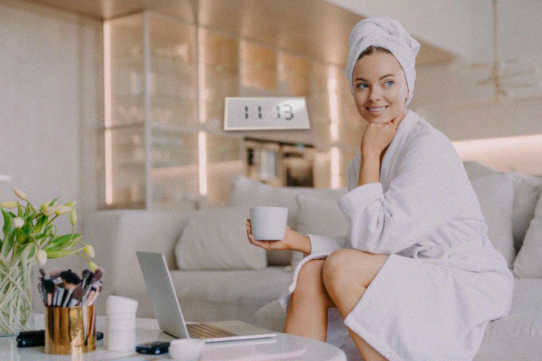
11.13
